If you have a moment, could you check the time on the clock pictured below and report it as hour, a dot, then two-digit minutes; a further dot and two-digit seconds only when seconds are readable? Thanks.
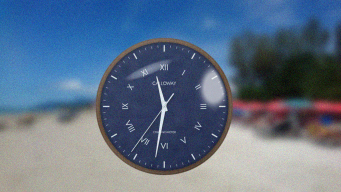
11.31.36
